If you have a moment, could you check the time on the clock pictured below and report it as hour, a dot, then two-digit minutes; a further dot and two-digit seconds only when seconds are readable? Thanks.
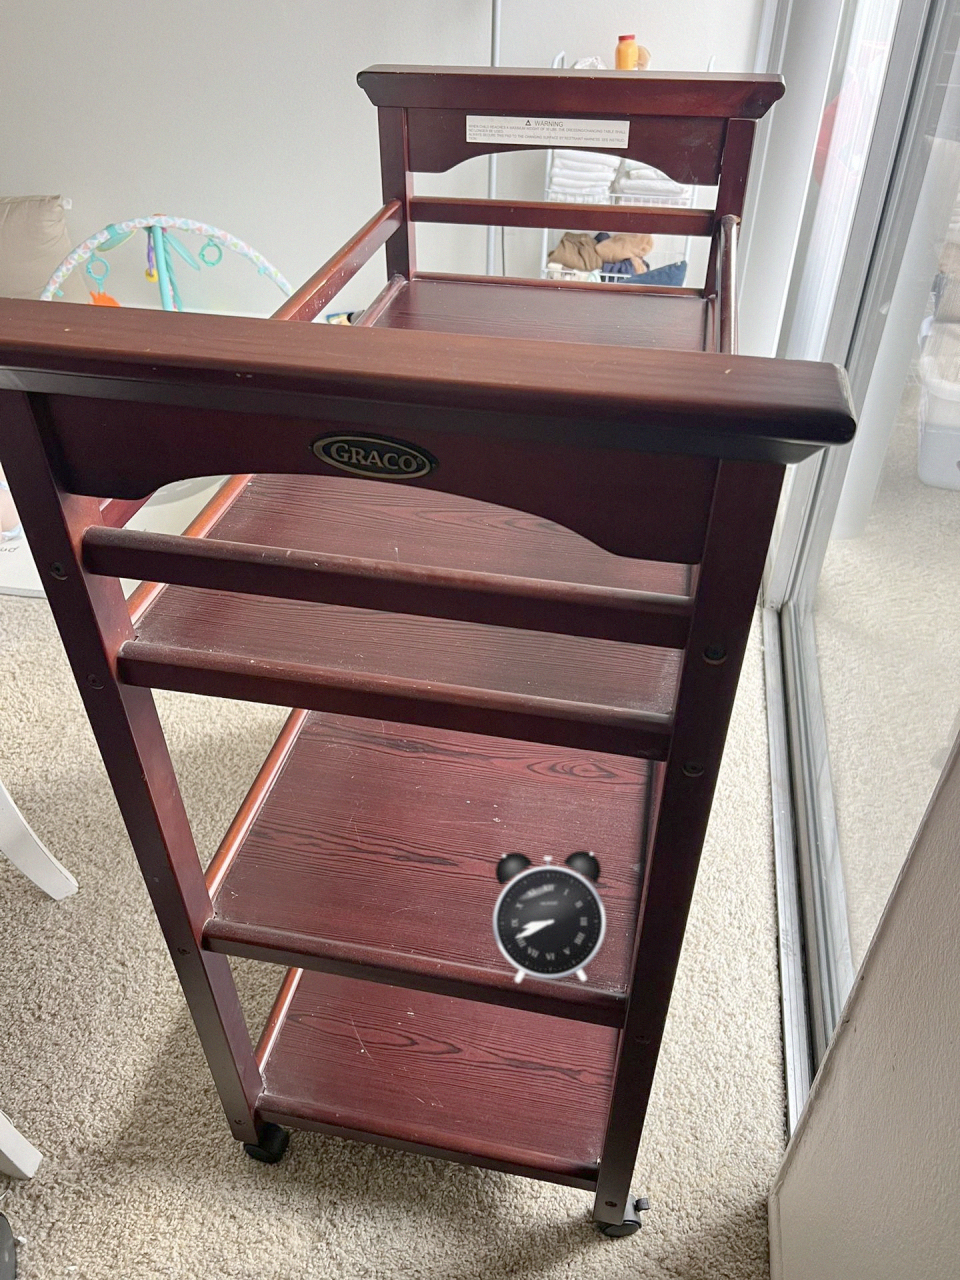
8.41
